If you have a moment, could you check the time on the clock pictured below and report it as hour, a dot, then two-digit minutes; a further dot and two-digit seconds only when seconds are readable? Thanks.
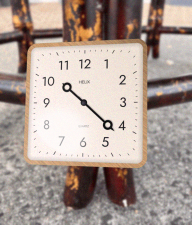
10.22
